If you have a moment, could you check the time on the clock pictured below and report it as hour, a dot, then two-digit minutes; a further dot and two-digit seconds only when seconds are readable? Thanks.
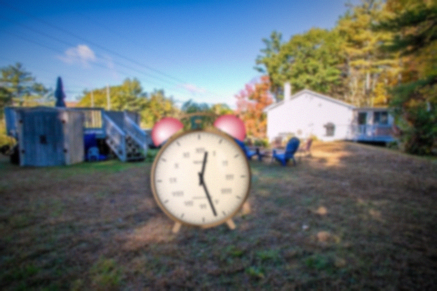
12.27
